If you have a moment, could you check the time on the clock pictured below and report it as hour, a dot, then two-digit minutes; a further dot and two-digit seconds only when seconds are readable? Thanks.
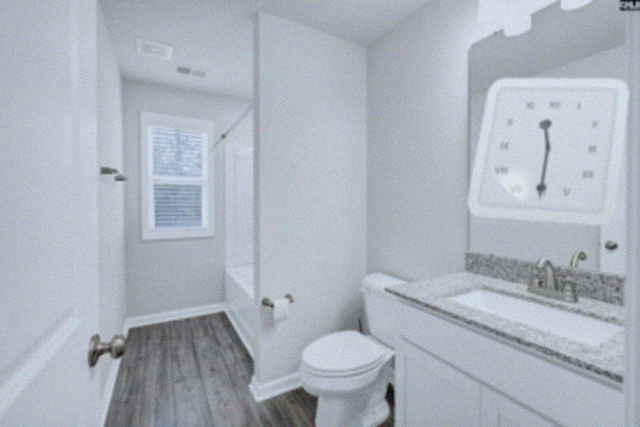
11.30
